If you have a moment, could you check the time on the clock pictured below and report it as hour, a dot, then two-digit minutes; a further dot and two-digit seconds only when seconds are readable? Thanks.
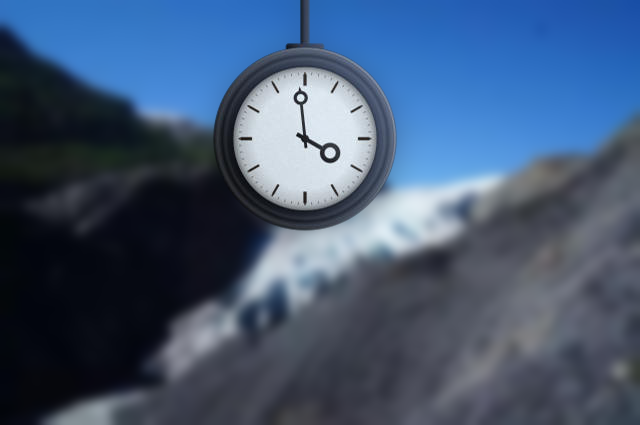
3.59
